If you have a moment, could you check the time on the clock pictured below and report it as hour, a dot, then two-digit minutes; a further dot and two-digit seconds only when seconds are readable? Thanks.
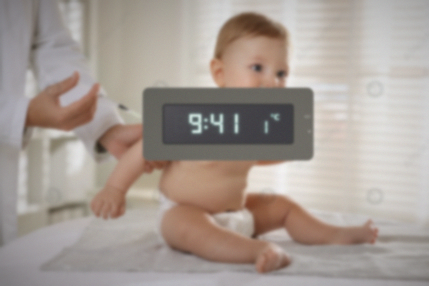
9.41
